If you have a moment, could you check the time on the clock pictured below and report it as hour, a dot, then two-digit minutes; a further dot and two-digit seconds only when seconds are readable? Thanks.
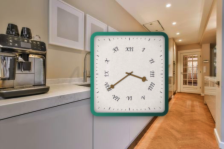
3.39
